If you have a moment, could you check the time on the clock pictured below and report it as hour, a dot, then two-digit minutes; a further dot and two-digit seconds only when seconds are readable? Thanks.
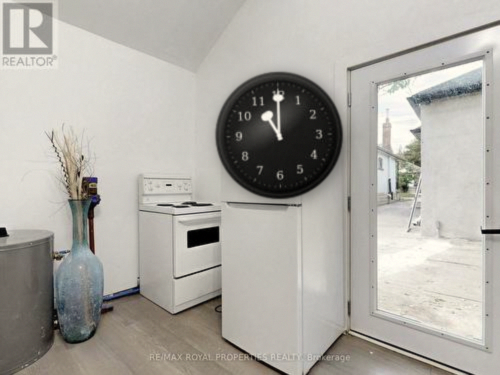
11.00
